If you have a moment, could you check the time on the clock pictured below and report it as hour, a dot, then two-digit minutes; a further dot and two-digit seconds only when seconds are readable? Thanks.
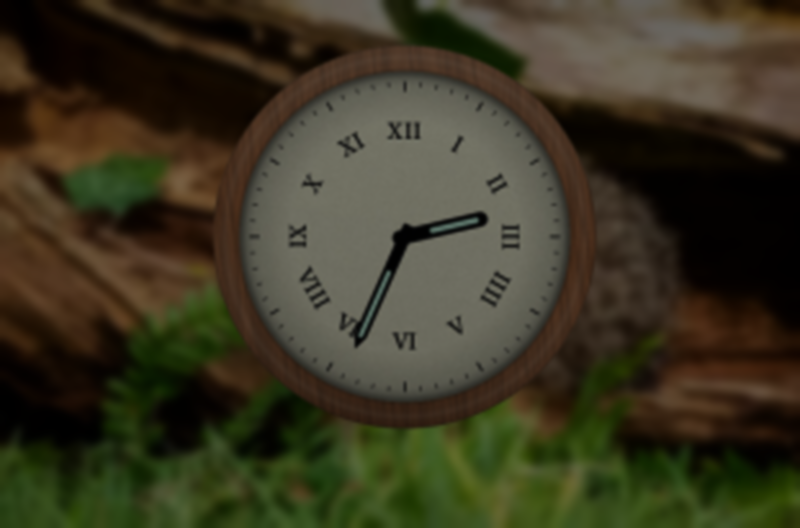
2.34
